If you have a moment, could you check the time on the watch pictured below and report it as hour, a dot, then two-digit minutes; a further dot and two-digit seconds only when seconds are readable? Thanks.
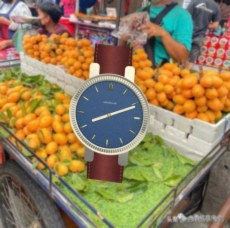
8.11
